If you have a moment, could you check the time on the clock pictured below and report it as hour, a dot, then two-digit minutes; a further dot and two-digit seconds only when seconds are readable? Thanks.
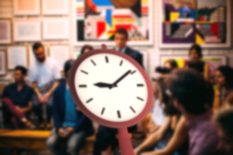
9.09
